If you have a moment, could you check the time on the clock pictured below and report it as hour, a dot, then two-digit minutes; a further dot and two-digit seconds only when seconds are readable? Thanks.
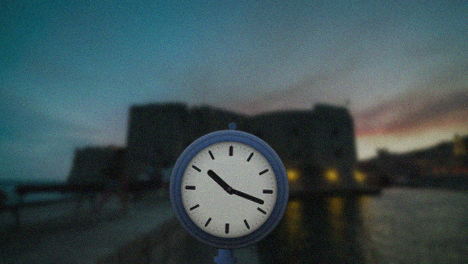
10.18
